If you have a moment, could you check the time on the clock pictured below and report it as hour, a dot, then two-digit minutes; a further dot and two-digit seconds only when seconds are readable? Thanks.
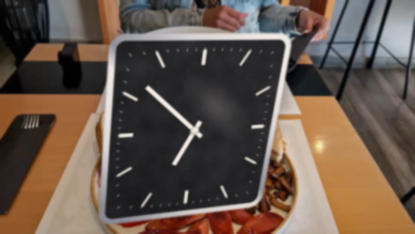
6.52
